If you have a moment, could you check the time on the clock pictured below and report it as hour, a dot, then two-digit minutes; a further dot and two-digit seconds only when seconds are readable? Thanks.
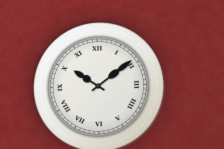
10.09
